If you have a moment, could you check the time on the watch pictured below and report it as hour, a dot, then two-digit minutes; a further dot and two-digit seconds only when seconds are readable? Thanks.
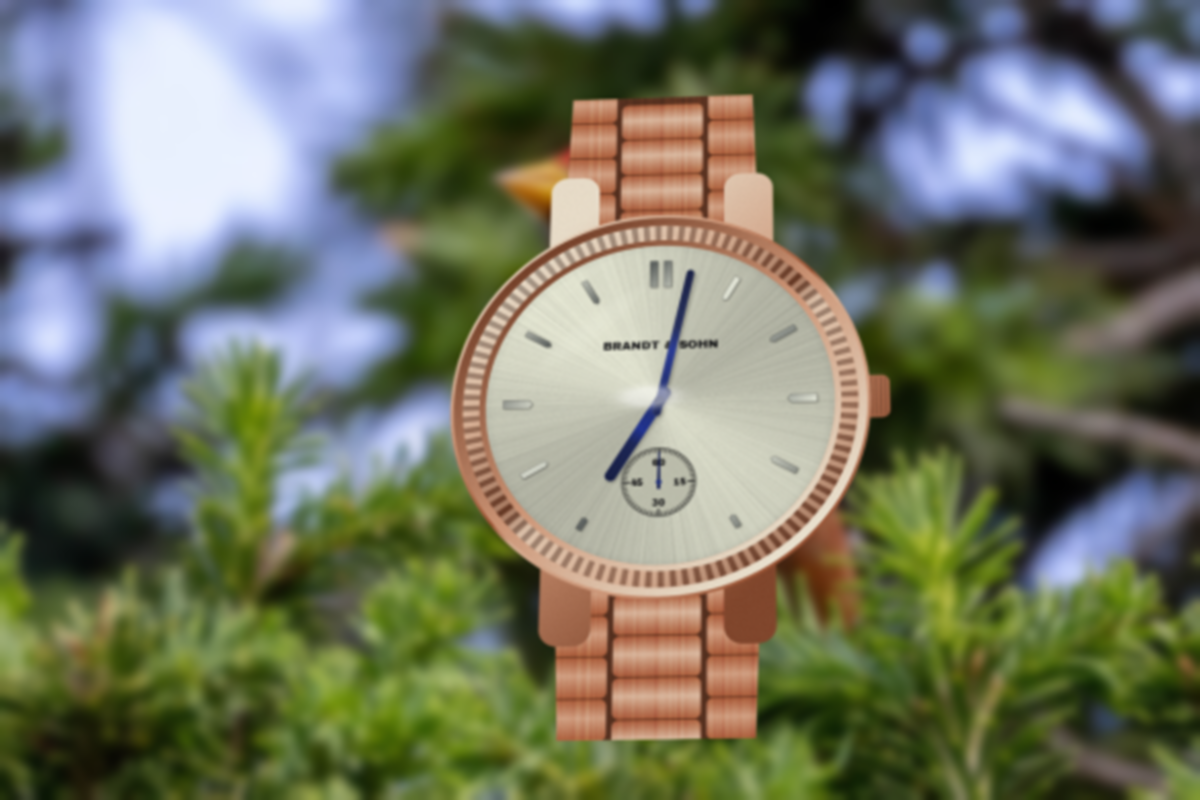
7.02
